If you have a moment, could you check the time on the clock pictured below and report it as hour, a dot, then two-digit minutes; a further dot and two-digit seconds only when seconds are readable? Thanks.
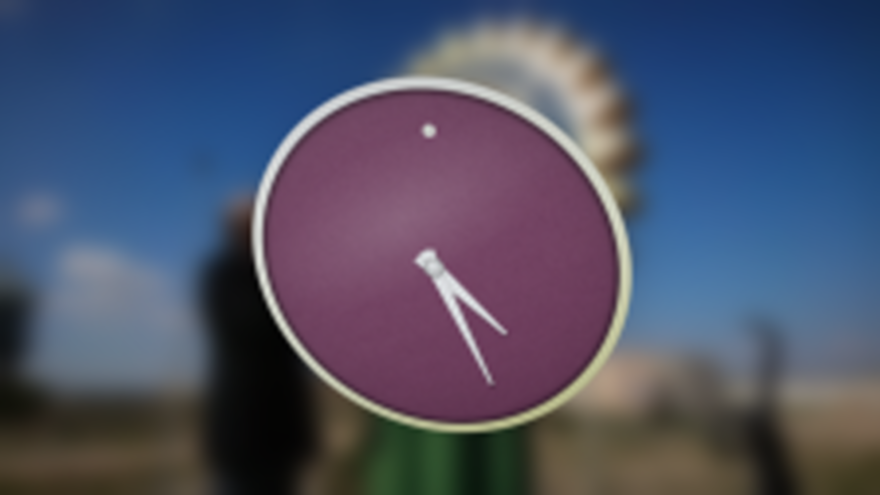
4.26
